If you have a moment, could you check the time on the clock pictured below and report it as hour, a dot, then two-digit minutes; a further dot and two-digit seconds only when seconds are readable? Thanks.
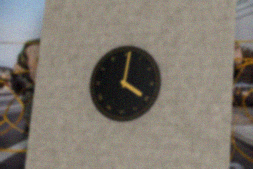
4.01
